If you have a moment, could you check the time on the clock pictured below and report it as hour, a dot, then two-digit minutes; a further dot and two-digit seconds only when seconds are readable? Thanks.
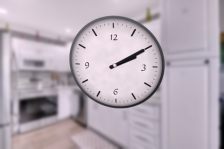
2.10
